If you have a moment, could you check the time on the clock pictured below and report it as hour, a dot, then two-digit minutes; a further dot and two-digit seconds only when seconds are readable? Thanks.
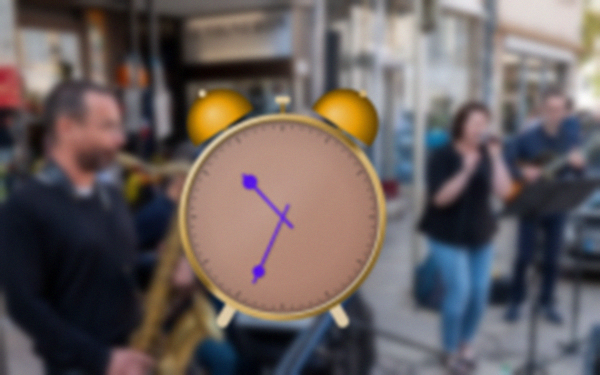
10.34
